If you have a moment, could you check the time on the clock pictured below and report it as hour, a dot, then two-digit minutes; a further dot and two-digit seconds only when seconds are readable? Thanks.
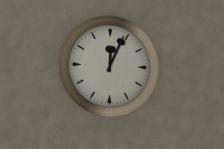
12.04
